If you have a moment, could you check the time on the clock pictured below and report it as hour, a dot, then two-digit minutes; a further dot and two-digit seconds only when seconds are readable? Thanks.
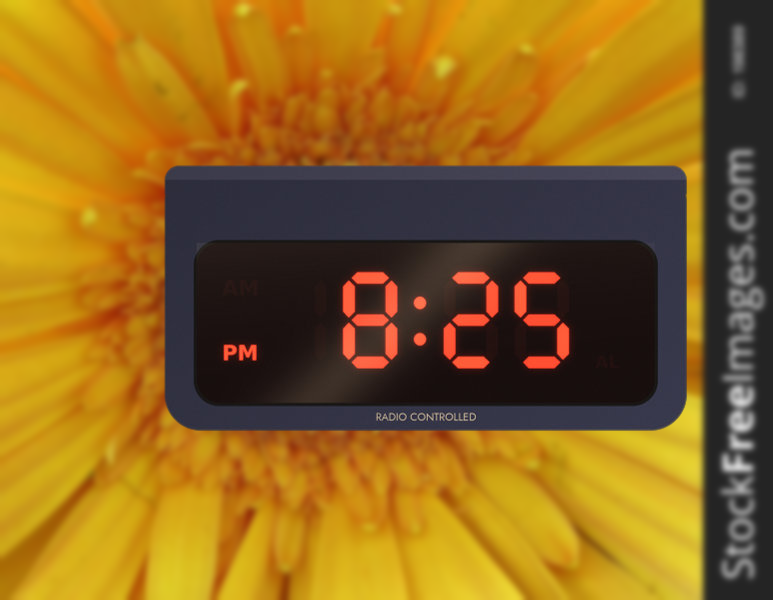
8.25
